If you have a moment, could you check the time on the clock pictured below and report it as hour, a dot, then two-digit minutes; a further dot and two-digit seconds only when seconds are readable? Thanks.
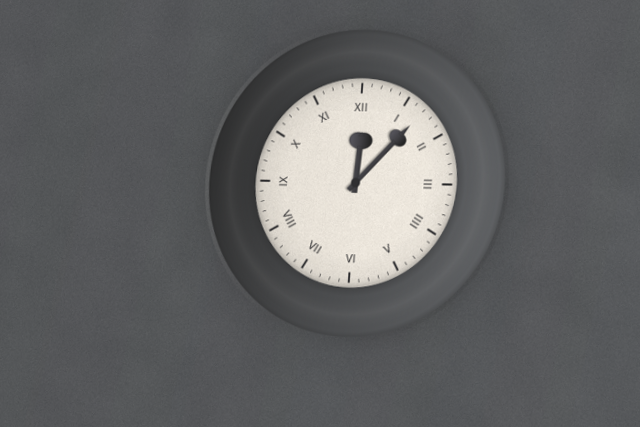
12.07
